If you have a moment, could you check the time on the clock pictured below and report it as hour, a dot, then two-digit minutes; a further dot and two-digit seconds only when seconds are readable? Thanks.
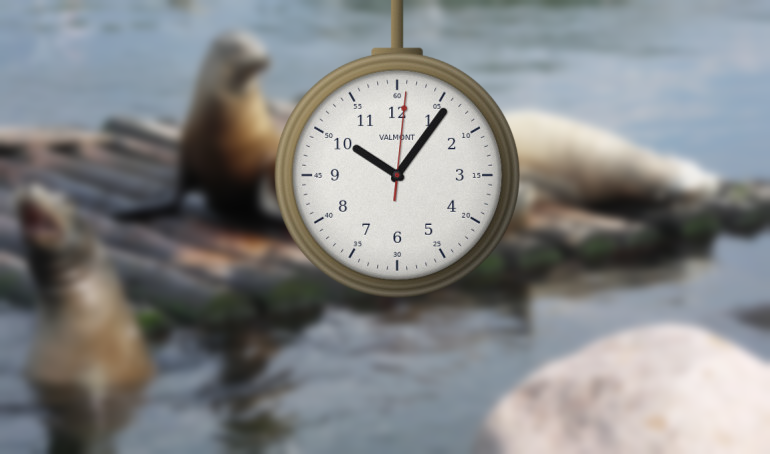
10.06.01
